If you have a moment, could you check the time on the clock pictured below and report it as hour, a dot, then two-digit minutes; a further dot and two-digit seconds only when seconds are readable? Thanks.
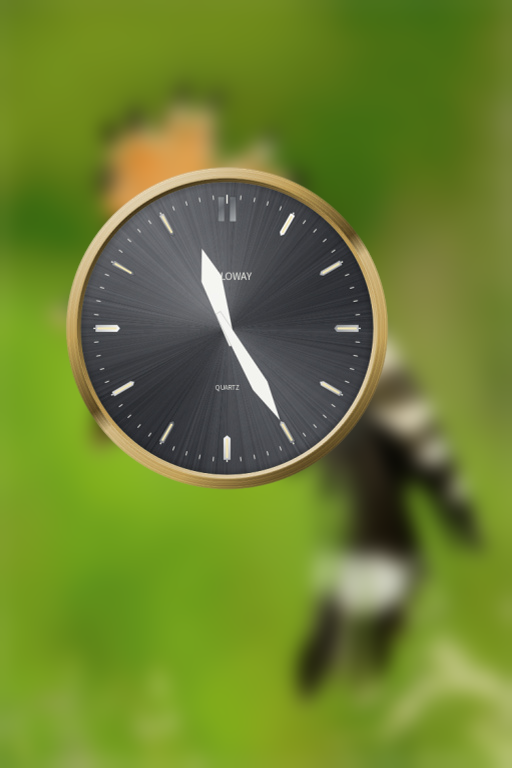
11.25
